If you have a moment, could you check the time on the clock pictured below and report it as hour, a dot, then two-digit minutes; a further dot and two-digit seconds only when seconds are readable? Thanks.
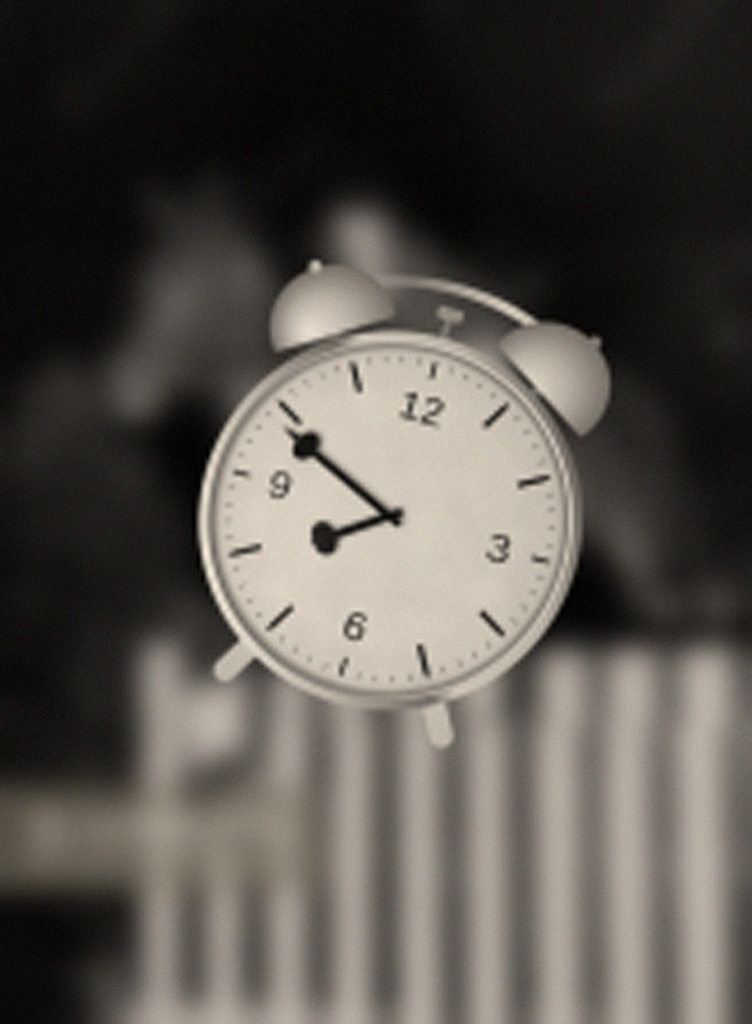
7.49
